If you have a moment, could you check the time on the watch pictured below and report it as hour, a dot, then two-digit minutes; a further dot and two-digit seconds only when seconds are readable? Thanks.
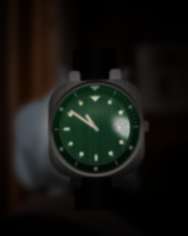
10.51
